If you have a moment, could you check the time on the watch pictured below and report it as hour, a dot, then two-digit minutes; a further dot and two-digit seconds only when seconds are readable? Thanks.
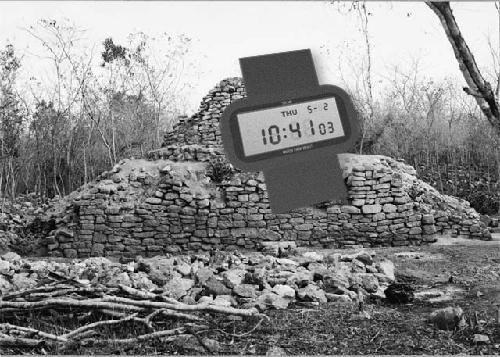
10.41.03
